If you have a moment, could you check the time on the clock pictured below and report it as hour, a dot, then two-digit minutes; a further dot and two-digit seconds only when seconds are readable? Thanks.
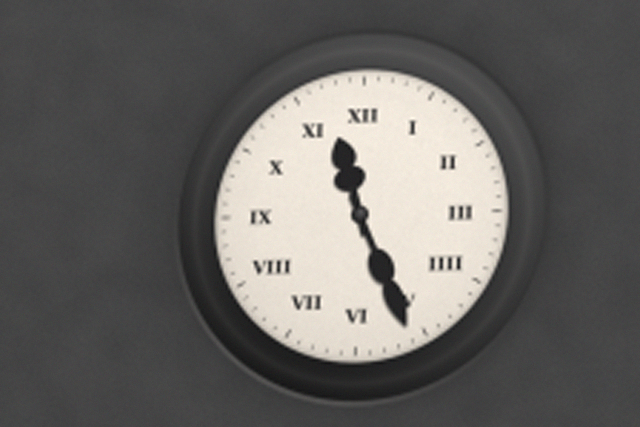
11.26
